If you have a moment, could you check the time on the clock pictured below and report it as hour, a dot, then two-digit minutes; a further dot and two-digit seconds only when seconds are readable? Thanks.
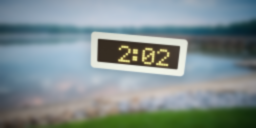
2.02
